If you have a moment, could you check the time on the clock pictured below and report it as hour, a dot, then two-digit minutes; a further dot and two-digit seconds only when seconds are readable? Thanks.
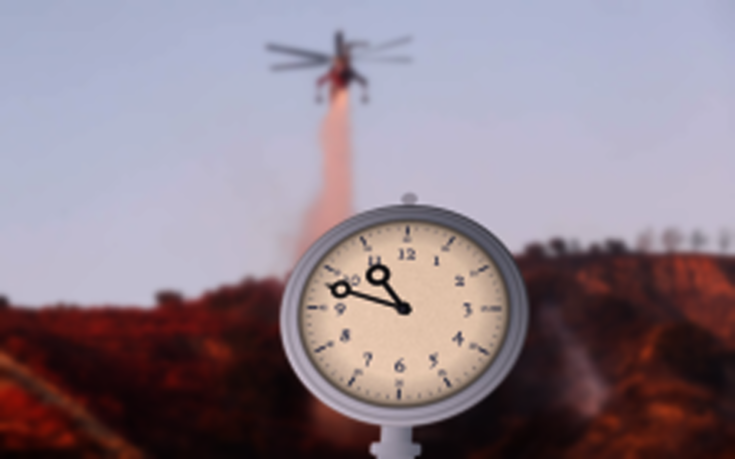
10.48
